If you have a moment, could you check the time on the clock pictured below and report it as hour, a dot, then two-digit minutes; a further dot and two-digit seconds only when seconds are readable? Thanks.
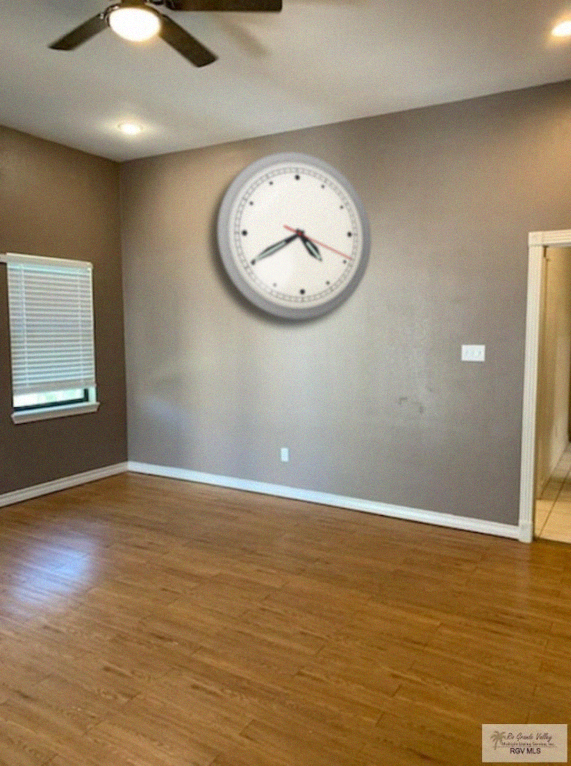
4.40.19
